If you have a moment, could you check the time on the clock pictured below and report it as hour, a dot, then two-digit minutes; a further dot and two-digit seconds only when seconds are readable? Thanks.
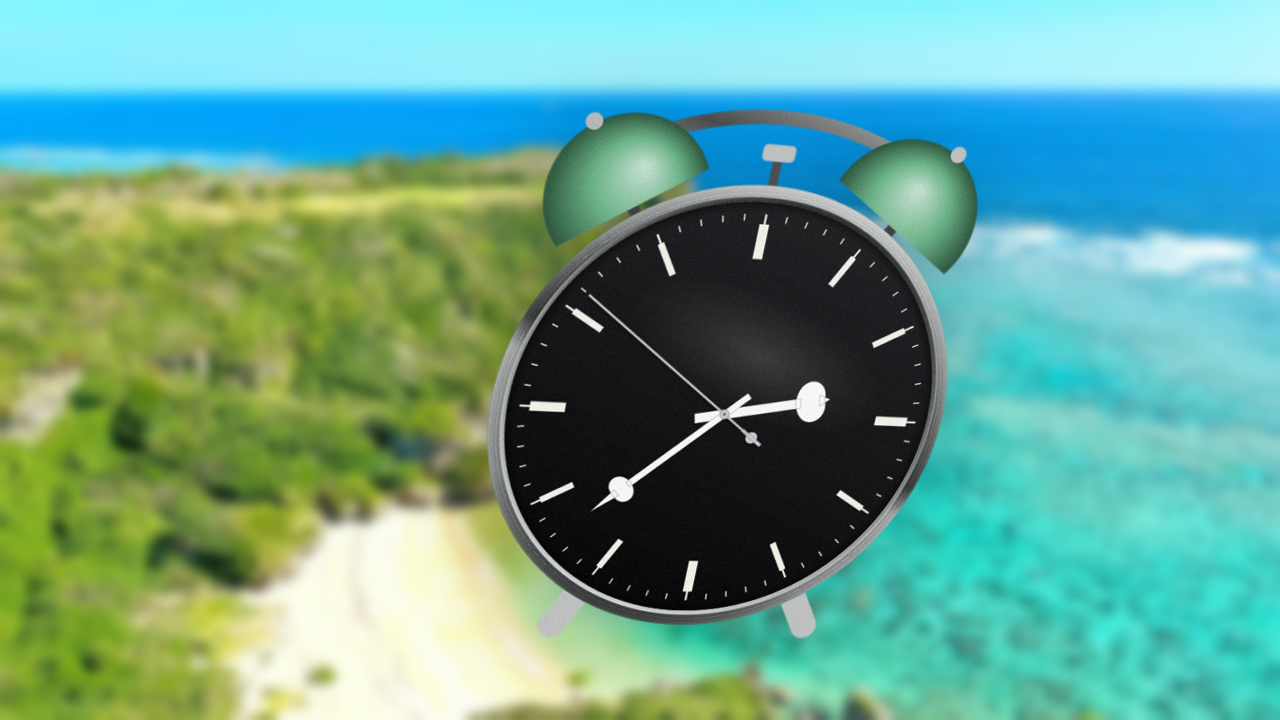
2.37.51
